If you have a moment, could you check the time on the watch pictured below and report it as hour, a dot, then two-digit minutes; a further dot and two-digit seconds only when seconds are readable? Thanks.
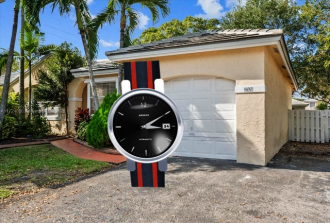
3.10
